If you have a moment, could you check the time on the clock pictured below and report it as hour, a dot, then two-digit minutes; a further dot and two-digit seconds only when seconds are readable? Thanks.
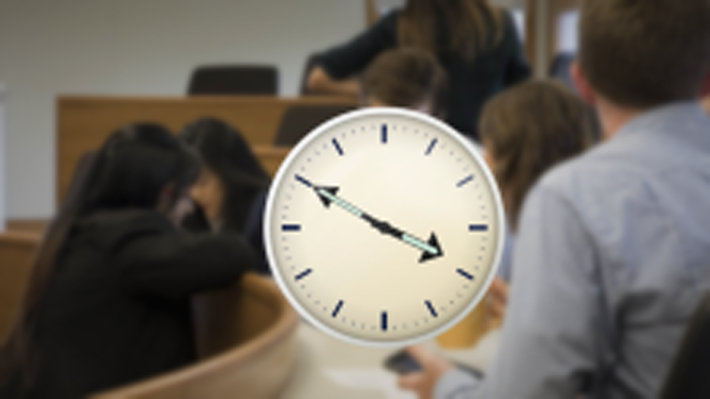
3.50
